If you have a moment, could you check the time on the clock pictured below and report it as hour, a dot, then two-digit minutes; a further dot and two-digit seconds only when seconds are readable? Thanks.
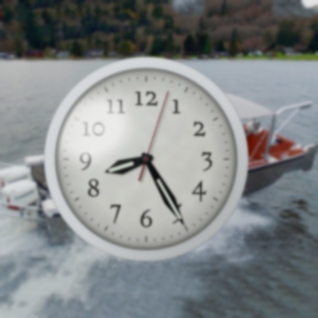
8.25.03
